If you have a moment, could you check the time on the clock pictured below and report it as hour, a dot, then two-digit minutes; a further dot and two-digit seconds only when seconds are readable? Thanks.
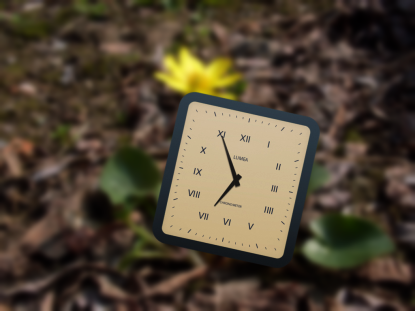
6.55
